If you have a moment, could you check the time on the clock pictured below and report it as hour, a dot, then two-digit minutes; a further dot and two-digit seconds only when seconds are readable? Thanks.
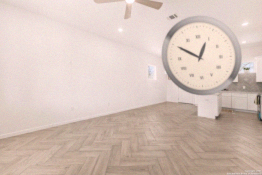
12.50
